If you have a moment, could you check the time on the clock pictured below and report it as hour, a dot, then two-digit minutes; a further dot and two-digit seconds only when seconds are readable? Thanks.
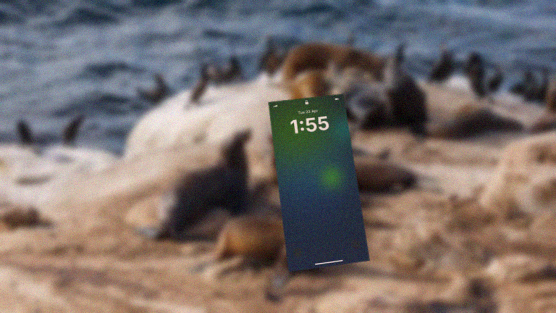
1.55
